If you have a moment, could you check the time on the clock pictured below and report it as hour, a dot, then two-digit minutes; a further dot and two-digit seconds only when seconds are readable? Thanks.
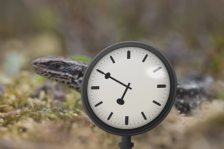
6.50
